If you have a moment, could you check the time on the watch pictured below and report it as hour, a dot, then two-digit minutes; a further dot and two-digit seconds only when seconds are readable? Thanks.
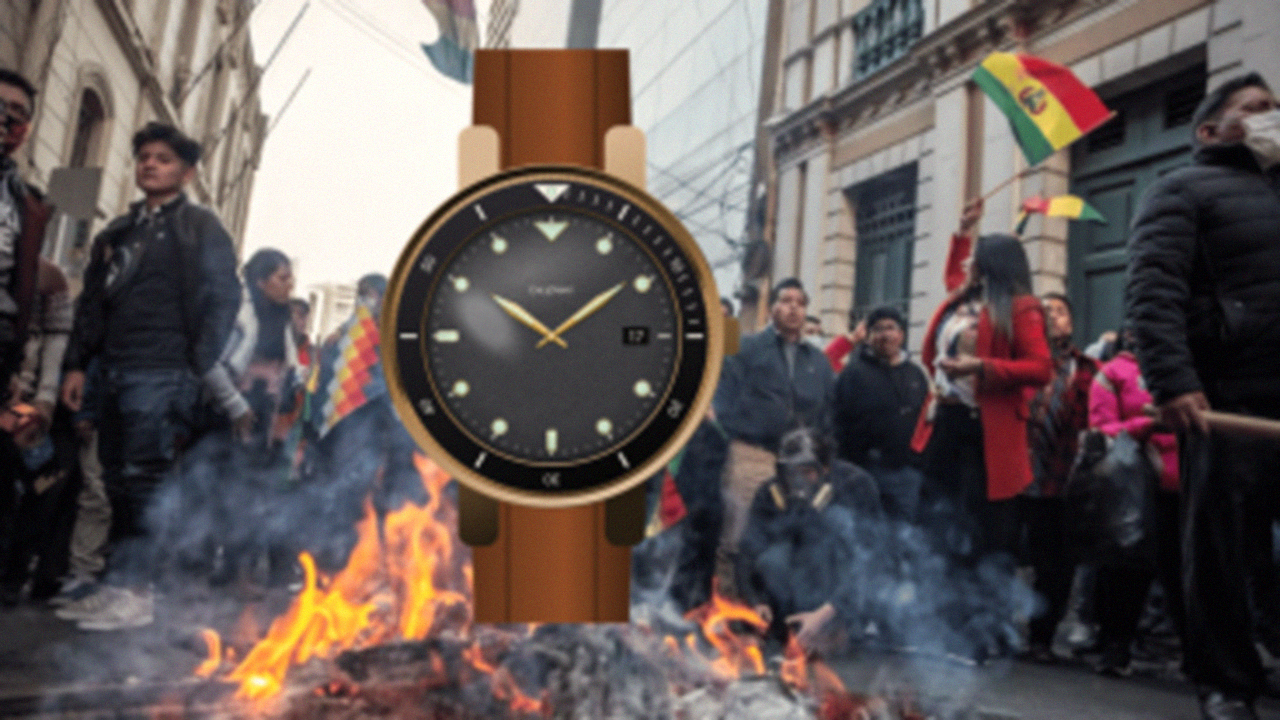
10.09
